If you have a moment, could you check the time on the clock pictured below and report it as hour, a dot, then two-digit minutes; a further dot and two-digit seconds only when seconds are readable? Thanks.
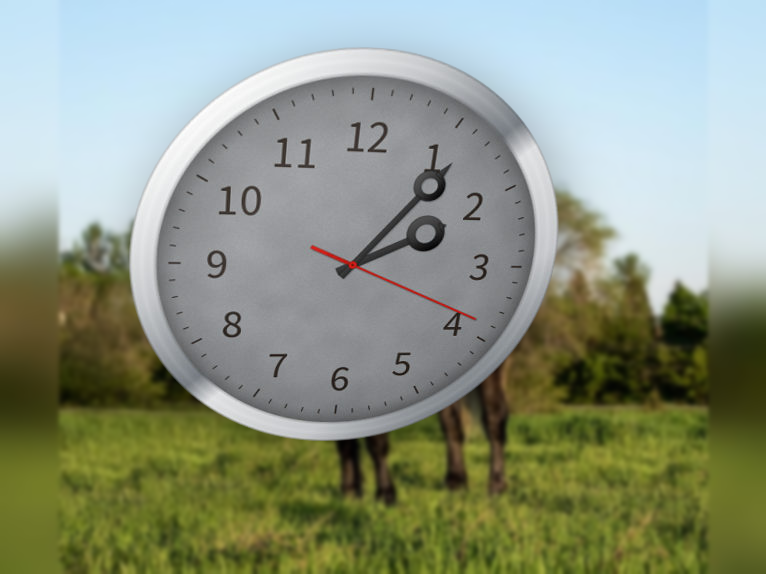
2.06.19
